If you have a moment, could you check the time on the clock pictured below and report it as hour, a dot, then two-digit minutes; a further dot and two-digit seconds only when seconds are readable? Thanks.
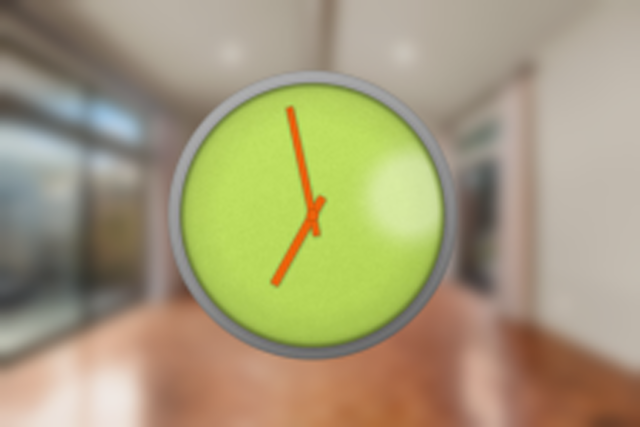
6.58
